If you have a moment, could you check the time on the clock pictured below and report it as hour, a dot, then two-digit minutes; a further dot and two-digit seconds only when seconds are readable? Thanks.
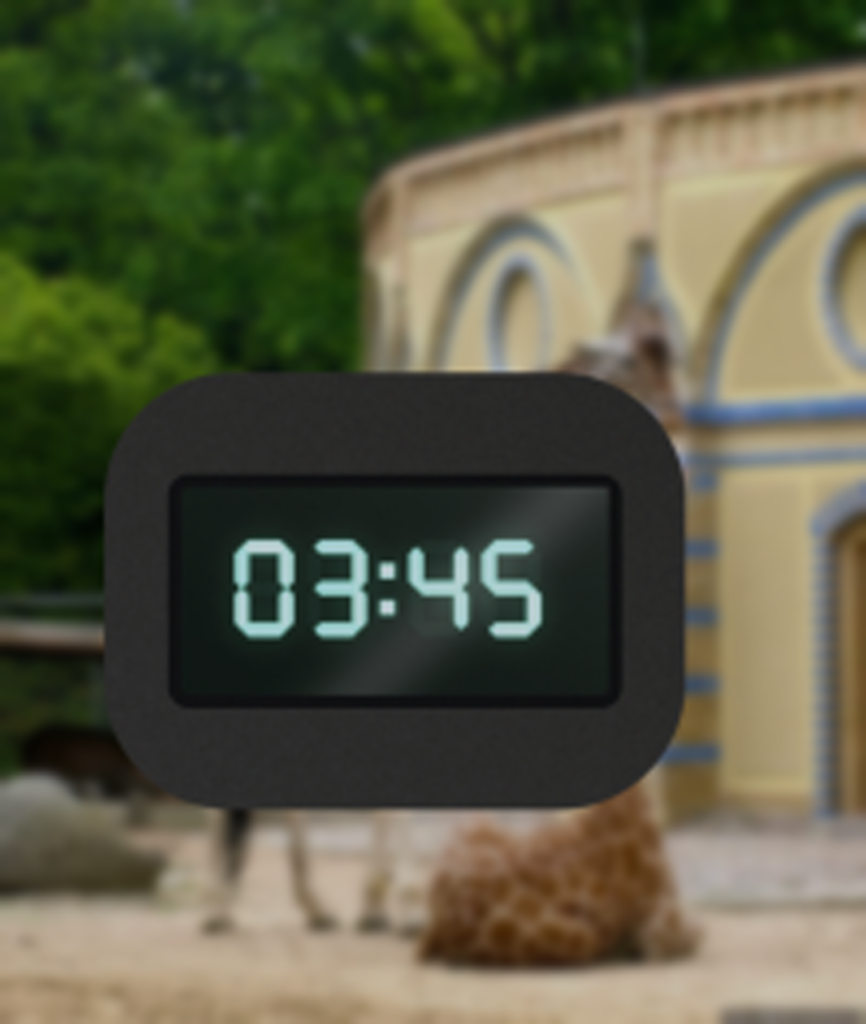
3.45
